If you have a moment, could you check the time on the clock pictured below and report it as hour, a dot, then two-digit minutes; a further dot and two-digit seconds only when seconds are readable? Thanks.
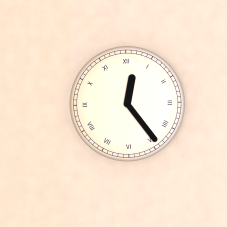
12.24
